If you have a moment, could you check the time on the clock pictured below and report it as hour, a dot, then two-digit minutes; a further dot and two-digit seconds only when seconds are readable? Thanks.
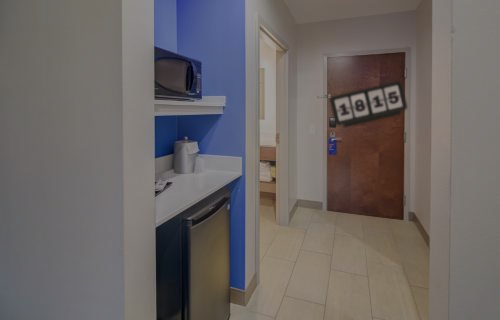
18.15
